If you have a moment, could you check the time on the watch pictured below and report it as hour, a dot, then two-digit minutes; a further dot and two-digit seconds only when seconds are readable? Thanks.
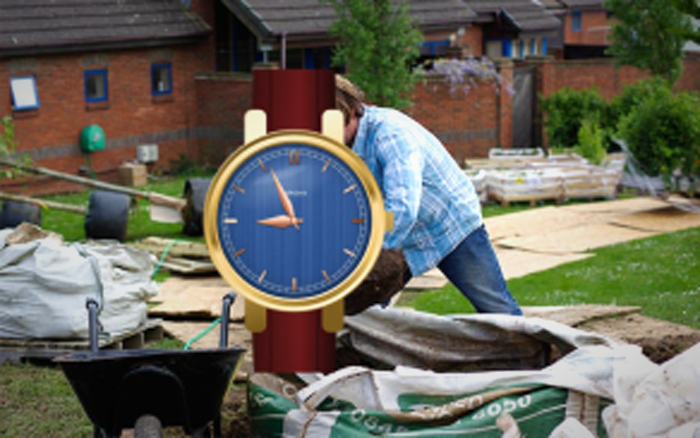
8.56
